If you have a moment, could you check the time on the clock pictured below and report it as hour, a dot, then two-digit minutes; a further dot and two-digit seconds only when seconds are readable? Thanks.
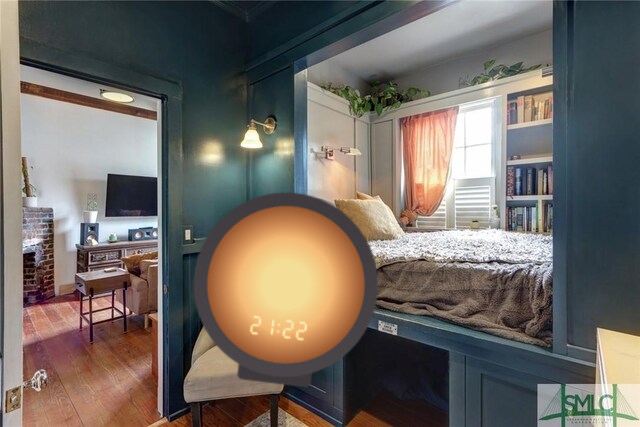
21.22
